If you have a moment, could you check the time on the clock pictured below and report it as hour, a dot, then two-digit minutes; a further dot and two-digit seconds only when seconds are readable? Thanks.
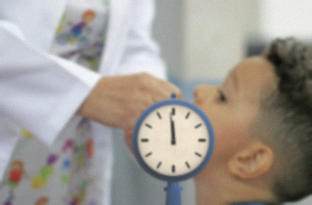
11.59
